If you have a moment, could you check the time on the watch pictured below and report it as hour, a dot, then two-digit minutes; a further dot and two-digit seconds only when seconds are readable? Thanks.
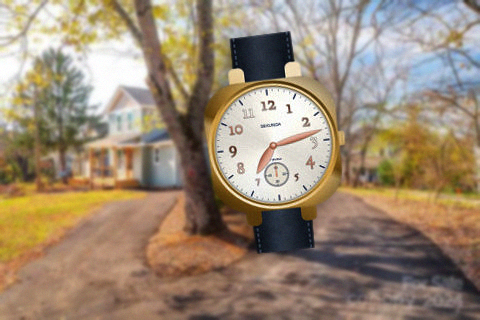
7.13
